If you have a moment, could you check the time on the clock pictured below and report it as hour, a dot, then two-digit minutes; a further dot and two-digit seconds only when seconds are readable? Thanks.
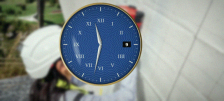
11.32
